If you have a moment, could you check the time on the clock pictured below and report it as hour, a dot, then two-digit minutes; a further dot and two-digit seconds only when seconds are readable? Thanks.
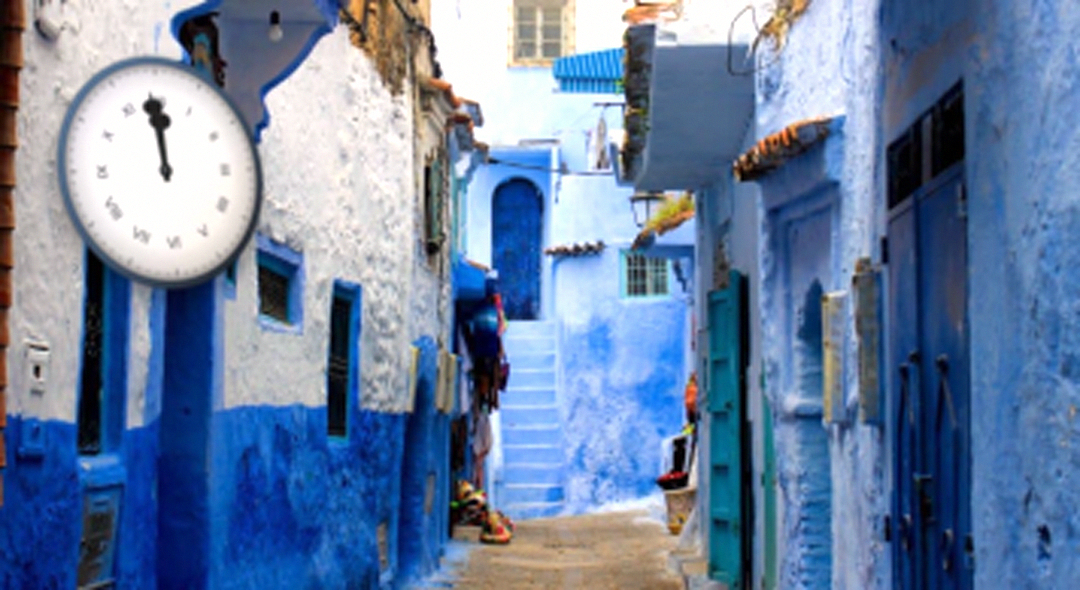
11.59
